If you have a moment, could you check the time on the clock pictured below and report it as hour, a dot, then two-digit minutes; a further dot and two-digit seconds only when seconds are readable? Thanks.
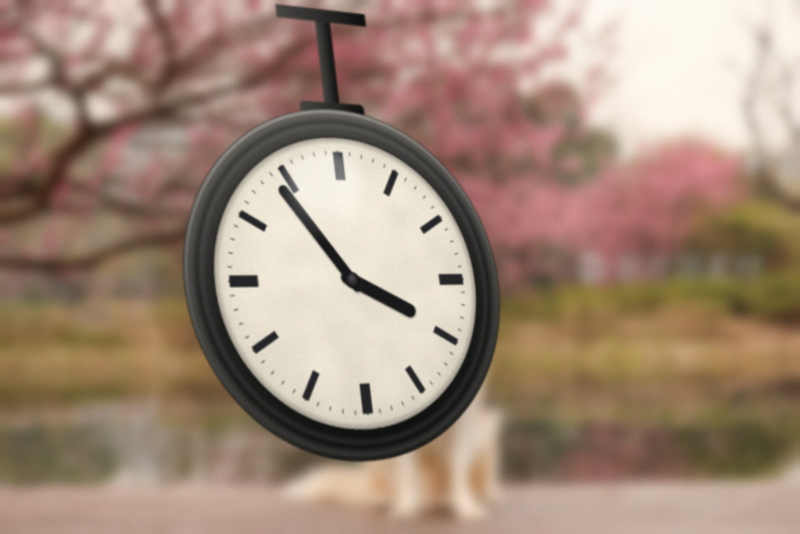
3.54
